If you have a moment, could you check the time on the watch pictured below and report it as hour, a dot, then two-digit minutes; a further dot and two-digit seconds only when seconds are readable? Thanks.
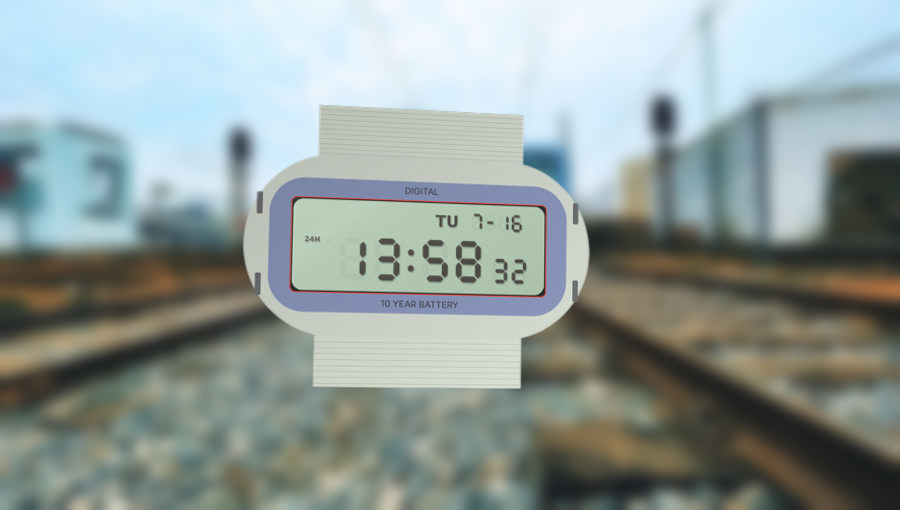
13.58.32
